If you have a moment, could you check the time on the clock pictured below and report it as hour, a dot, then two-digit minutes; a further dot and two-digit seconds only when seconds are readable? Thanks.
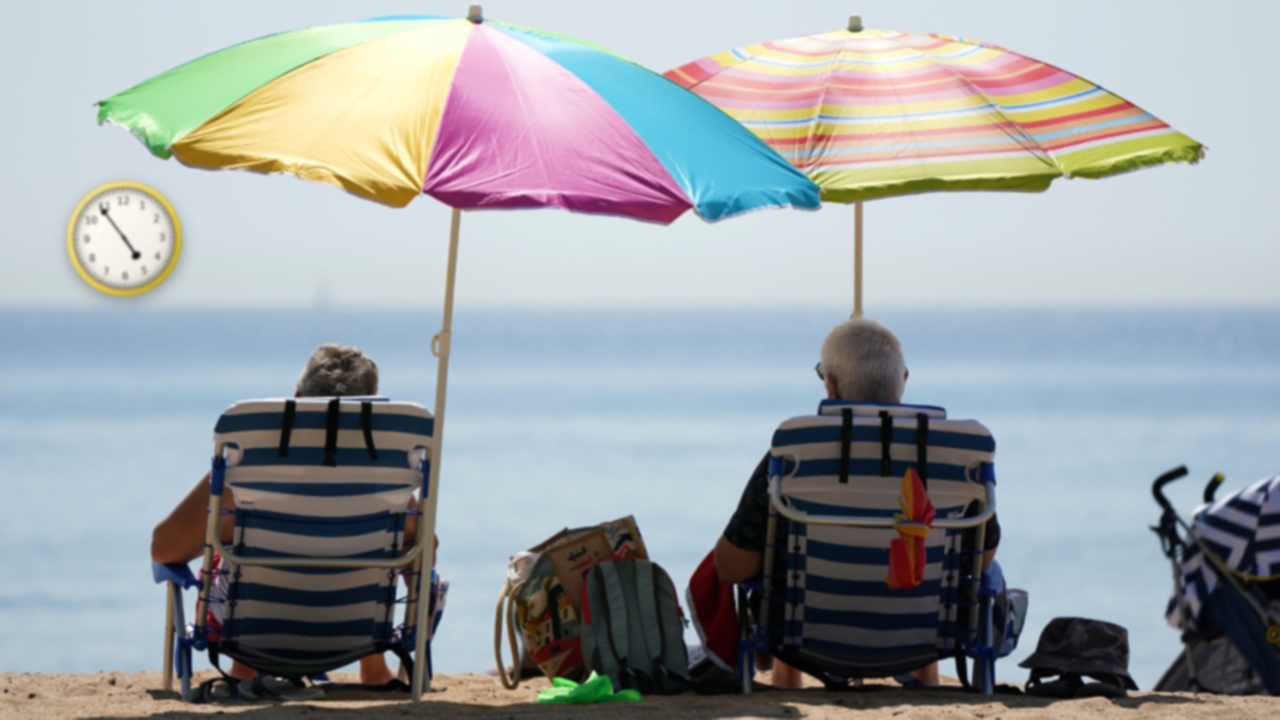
4.54
